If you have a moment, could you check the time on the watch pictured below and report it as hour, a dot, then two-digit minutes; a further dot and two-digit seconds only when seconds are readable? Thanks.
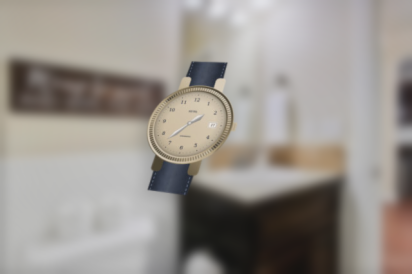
1.37
